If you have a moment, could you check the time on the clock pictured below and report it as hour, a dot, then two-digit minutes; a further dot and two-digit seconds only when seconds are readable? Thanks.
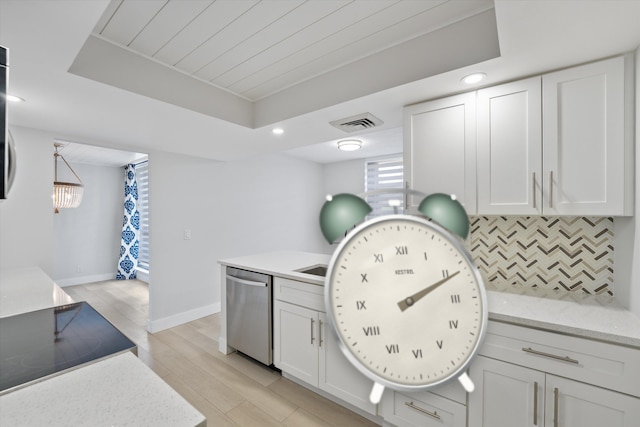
2.11
